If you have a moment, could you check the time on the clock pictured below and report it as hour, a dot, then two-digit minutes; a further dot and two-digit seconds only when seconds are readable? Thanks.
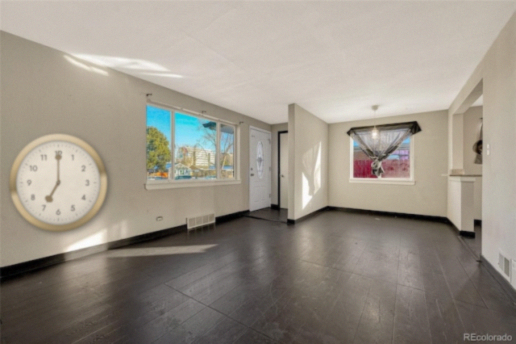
7.00
